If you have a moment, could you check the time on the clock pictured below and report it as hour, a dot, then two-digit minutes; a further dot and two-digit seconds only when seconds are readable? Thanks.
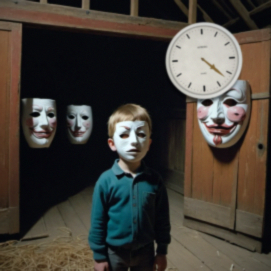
4.22
